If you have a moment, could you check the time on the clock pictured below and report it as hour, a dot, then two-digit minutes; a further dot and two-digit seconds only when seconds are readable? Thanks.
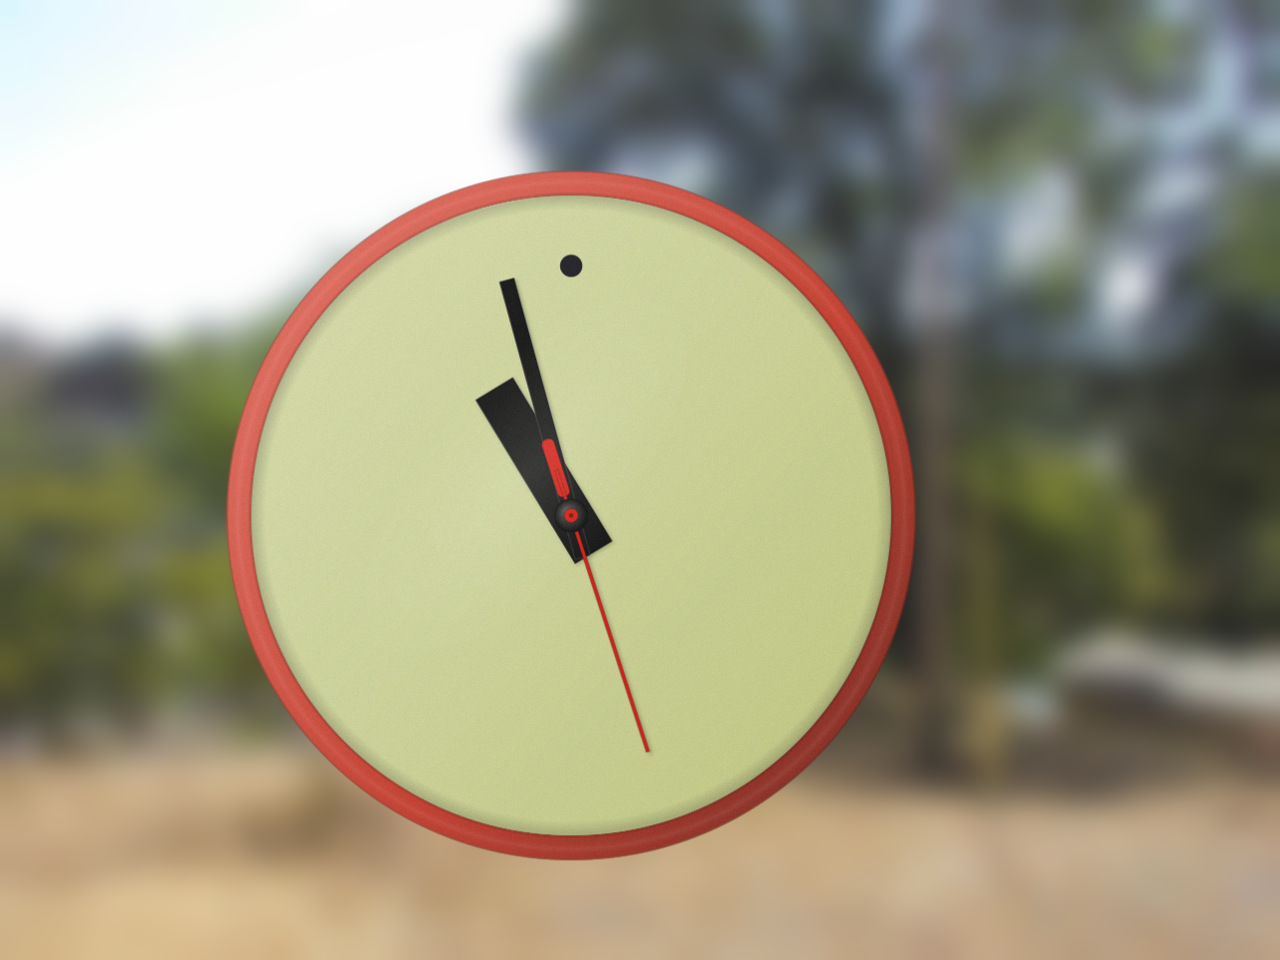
10.57.27
